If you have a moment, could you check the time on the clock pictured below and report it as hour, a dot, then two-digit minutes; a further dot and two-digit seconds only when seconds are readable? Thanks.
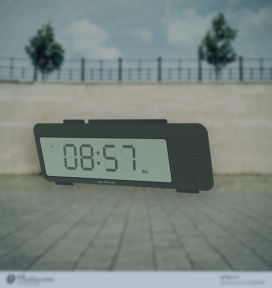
8.57
